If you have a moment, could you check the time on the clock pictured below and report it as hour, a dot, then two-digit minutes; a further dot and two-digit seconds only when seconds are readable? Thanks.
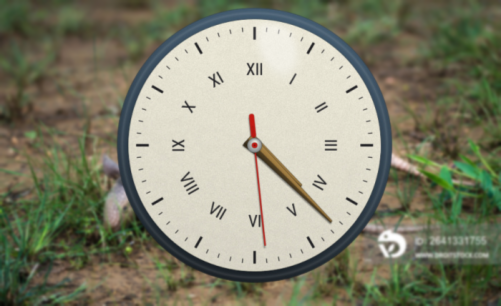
4.22.29
